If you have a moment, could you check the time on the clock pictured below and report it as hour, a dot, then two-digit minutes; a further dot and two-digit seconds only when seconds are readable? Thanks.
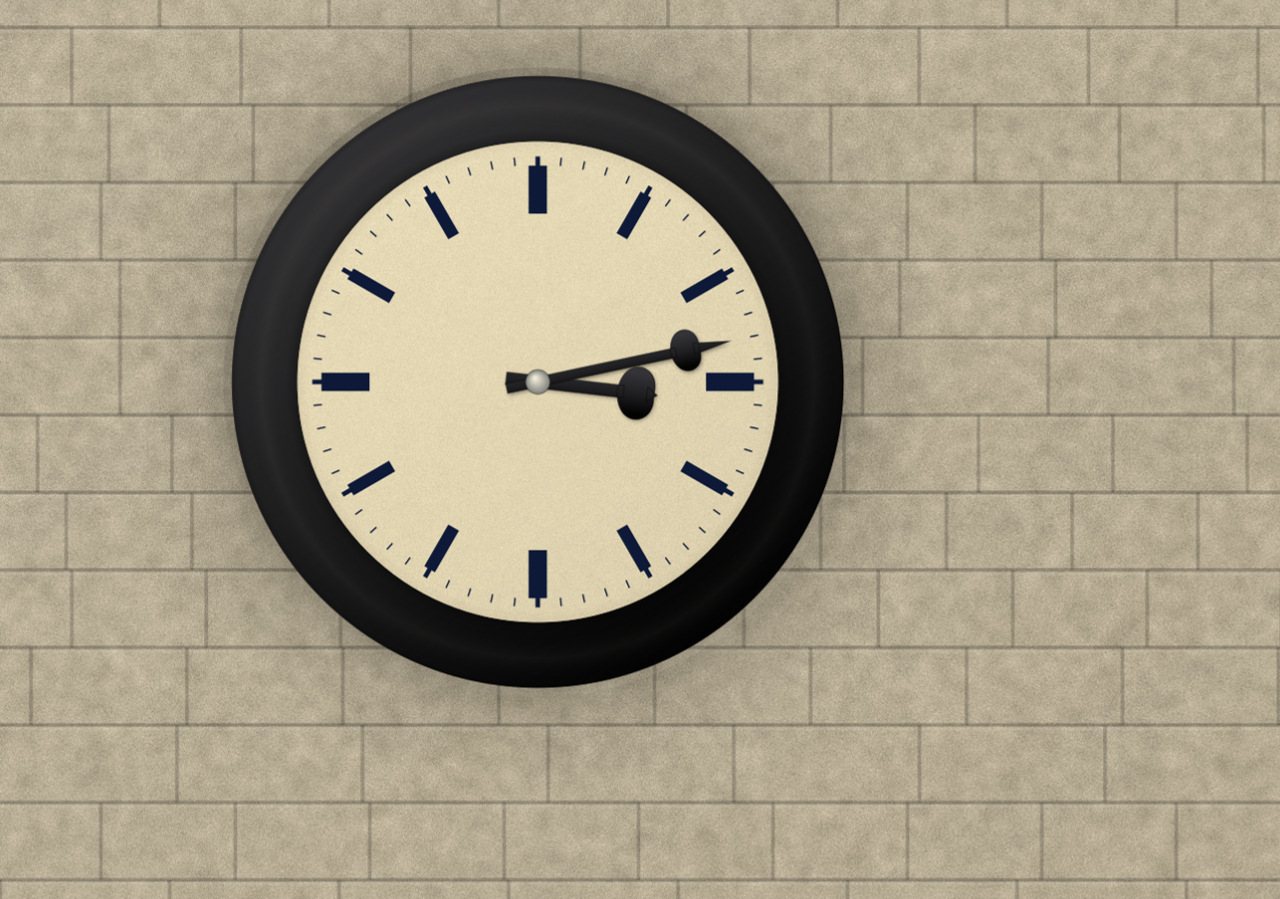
3.13
